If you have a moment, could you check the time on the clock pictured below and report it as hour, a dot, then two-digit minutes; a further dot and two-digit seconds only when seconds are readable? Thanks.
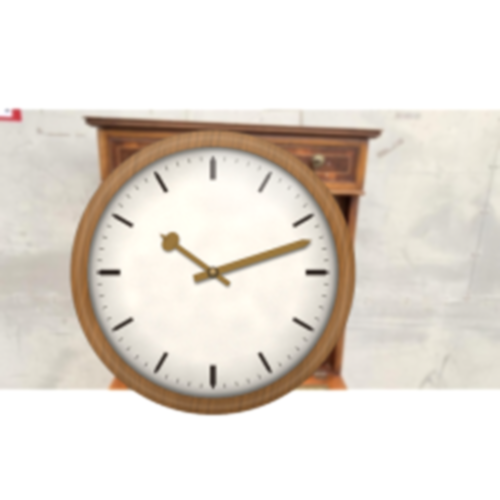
10.12
